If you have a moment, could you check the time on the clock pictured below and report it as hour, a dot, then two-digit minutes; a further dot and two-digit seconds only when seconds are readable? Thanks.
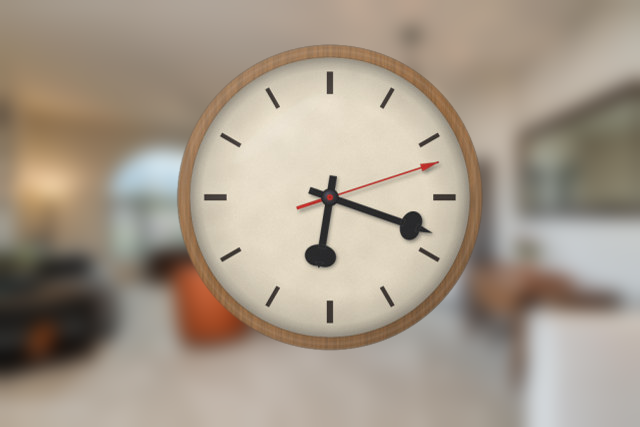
6.18.12
